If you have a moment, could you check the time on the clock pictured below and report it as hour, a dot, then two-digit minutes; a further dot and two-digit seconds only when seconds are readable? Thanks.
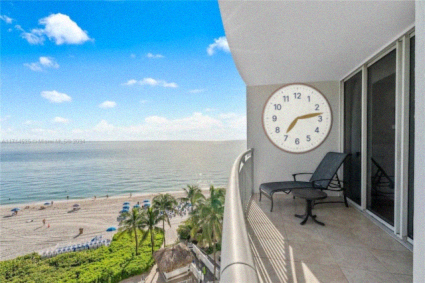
7.13
